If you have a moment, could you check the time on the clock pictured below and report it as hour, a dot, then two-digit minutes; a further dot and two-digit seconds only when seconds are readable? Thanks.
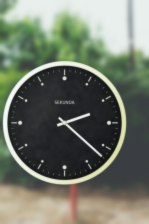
2.22
